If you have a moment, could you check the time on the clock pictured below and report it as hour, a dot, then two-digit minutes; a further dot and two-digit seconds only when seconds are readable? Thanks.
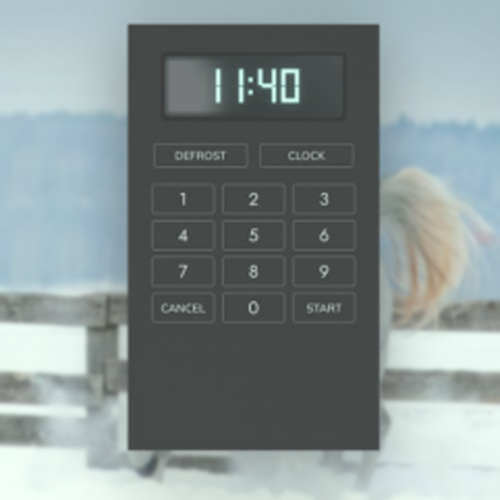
11.40
